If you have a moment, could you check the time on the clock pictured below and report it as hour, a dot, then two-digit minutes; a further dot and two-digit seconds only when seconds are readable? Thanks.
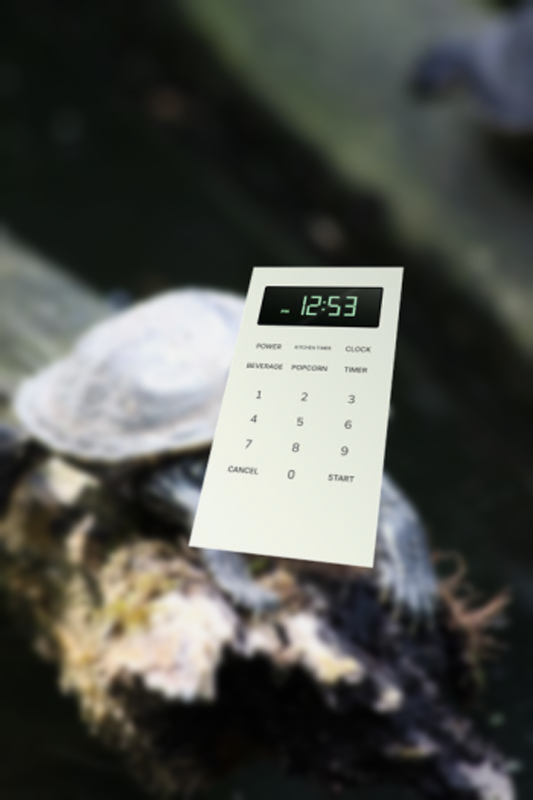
12.53
